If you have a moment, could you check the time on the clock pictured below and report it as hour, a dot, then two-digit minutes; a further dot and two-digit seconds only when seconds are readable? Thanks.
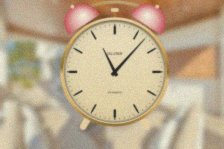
11.07
